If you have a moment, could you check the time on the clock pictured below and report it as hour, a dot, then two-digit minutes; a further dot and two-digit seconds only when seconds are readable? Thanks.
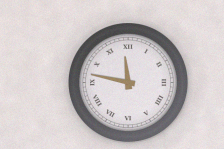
11.47
